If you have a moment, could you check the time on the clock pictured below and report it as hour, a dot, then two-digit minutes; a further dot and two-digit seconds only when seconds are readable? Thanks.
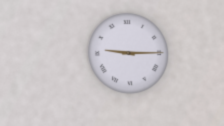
9.15
